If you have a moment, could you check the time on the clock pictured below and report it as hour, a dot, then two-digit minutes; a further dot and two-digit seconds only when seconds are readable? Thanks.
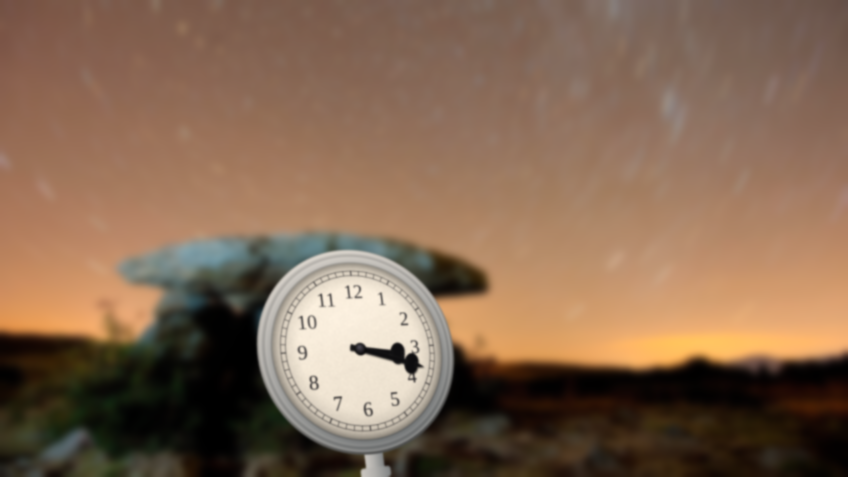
3.18
